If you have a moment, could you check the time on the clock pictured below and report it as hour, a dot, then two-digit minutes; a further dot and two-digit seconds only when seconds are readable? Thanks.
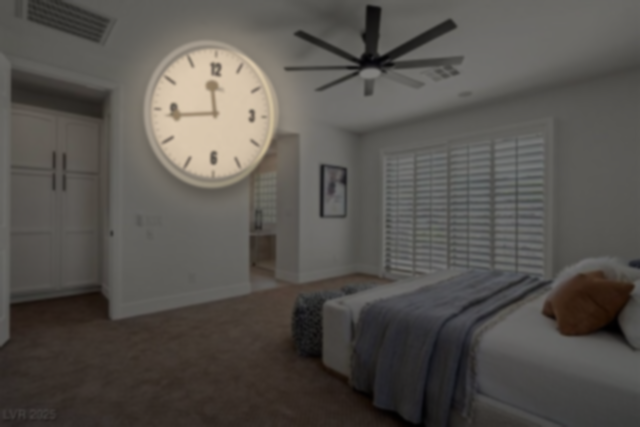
11.44
